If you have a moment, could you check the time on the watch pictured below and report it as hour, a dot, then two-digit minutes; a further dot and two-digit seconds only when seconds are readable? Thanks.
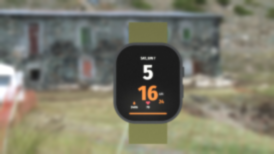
5.16
